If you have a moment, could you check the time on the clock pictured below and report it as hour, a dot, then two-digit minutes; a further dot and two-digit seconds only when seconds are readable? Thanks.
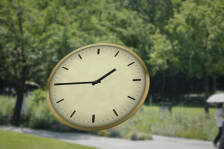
1.45
